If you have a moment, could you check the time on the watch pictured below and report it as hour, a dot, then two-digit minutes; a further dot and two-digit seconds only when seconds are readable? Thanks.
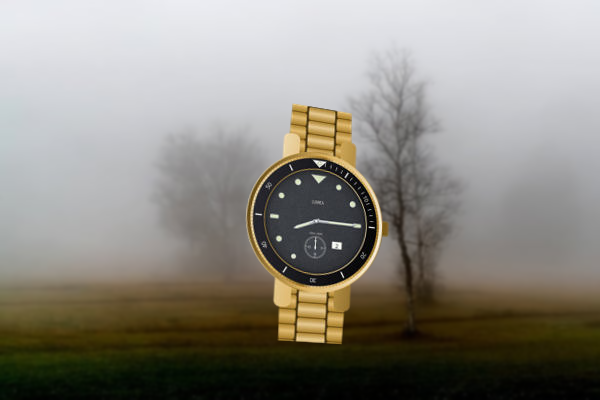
8.15
